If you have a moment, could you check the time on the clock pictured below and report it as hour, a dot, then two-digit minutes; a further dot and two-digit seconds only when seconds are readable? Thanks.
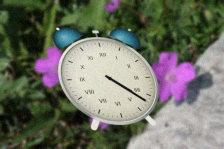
4.22
